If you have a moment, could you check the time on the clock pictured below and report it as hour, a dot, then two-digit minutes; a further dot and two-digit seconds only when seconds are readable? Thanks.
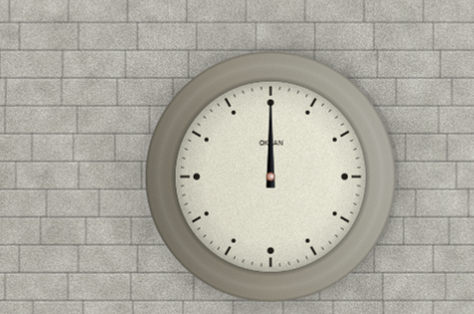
12.00
